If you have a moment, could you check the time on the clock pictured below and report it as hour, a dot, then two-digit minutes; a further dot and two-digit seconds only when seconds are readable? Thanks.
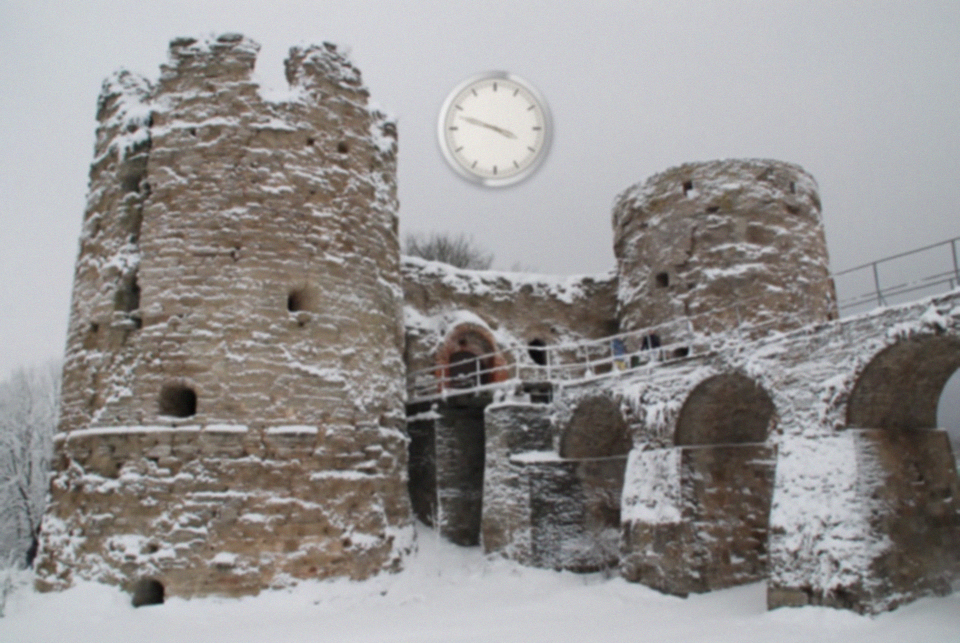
3.48
